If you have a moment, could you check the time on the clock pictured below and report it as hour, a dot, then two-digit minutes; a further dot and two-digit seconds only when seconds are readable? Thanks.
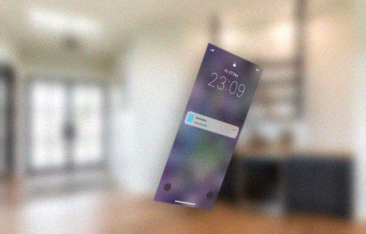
23.09
